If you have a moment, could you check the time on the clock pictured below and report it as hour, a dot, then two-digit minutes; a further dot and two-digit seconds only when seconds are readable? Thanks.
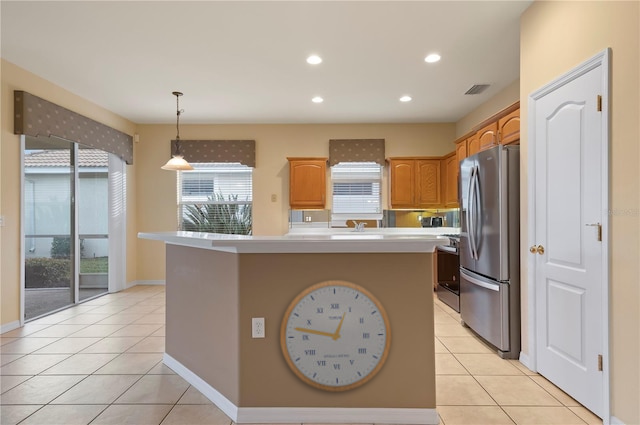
12.47
